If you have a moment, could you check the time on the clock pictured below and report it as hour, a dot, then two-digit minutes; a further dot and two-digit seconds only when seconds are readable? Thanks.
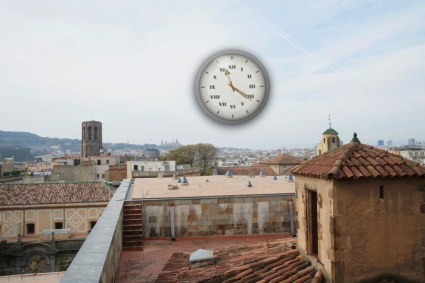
11.21
